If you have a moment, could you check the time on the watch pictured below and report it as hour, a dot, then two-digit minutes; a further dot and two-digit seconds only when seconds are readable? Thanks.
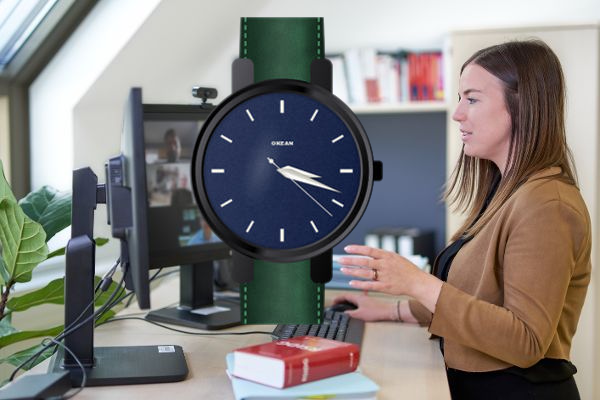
3.18.22
